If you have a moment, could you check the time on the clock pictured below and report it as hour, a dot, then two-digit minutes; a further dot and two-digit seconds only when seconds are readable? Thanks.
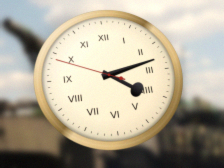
4.12.49
